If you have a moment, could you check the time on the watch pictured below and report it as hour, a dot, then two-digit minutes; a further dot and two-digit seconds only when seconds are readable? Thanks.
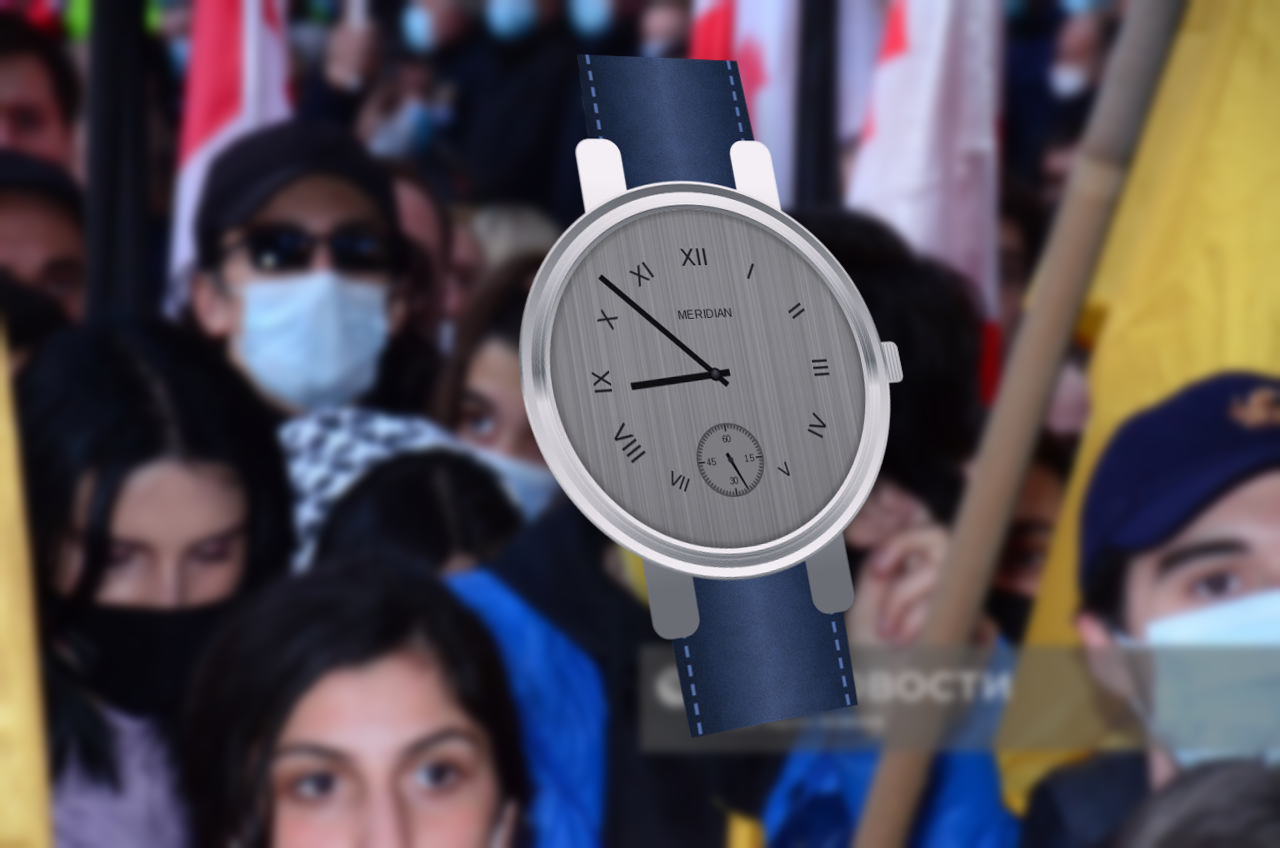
8.52.26
